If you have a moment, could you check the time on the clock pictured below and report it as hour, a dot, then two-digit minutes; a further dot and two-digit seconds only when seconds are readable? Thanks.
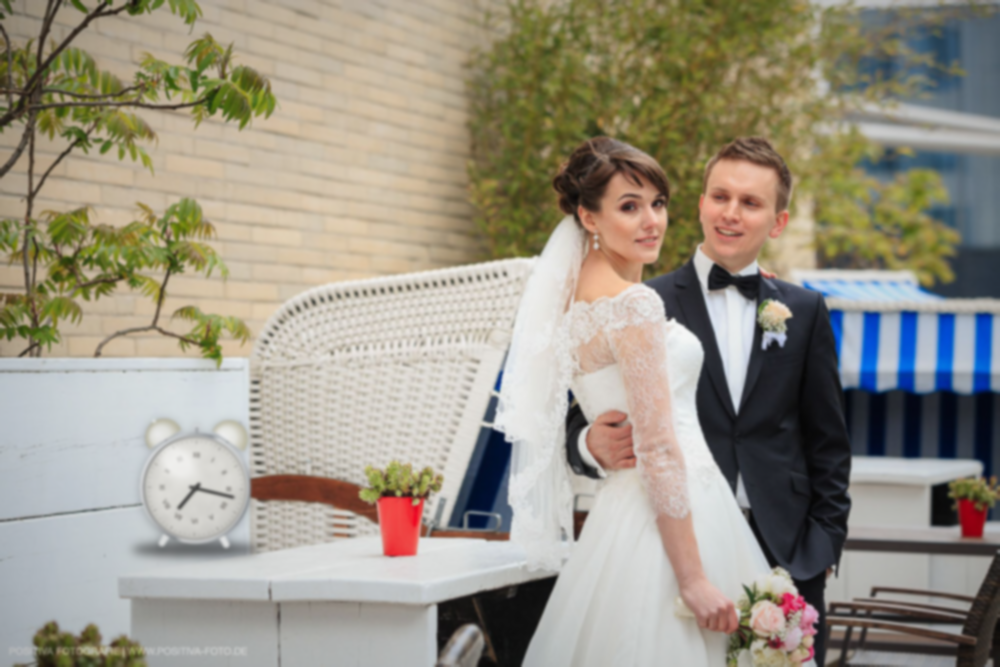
7.17
